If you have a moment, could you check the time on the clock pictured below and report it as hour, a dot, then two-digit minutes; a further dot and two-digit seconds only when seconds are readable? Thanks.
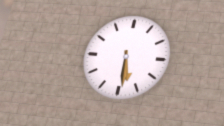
5.29
